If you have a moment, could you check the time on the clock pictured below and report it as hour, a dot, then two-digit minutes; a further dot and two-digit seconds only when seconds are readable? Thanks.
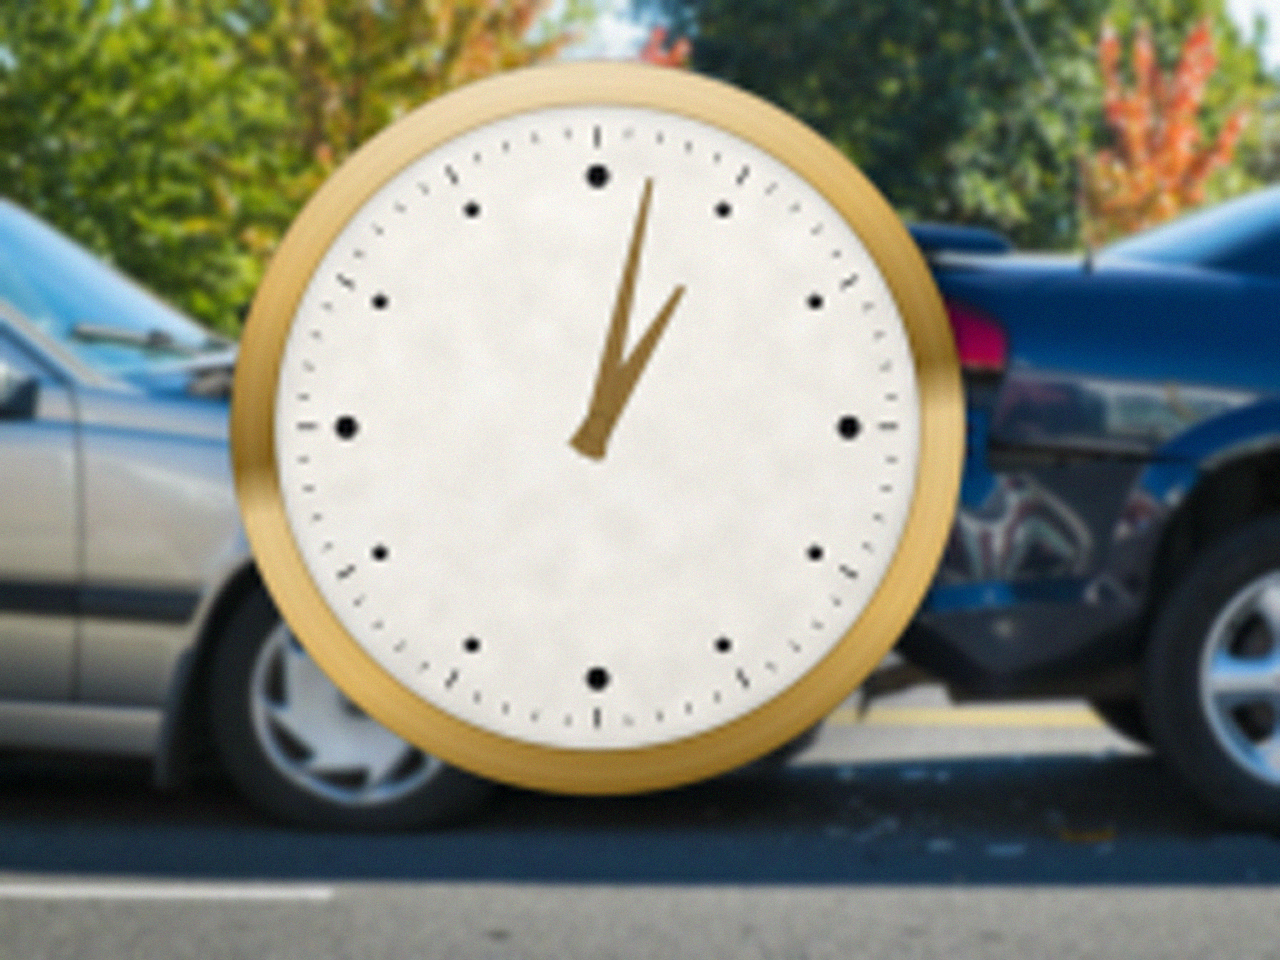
1.02
